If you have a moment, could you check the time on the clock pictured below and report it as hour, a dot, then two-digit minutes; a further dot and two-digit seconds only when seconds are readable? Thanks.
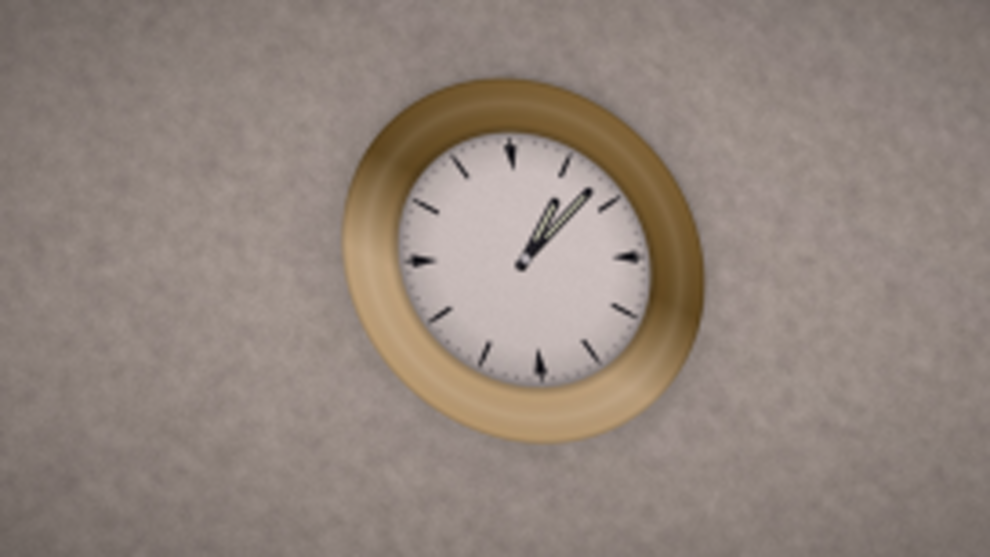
1.08
